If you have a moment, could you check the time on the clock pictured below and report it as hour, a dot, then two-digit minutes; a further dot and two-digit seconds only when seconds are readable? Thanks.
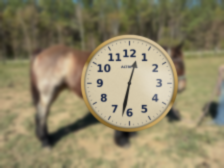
12.32
